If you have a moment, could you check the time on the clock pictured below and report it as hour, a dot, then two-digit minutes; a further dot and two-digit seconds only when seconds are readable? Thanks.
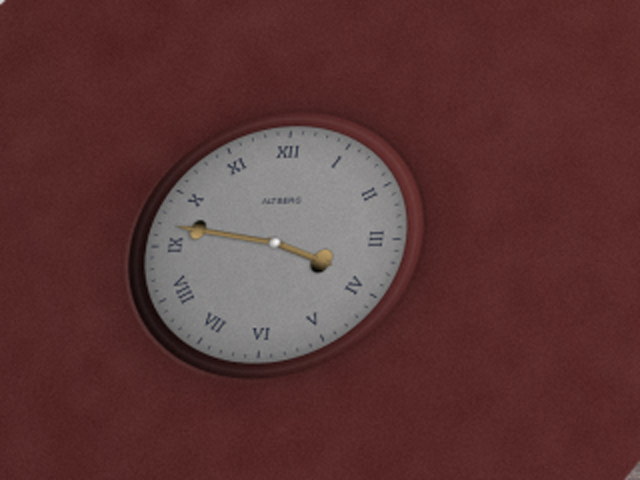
3.47
